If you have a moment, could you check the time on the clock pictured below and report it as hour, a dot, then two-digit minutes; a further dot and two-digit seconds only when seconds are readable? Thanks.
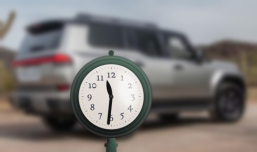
11.31
